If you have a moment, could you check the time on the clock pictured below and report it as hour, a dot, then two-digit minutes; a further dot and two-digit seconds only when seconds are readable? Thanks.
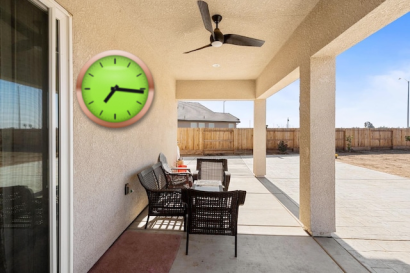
7.16
